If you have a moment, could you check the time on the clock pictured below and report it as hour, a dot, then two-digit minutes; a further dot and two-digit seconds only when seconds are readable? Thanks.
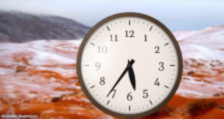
5.36
